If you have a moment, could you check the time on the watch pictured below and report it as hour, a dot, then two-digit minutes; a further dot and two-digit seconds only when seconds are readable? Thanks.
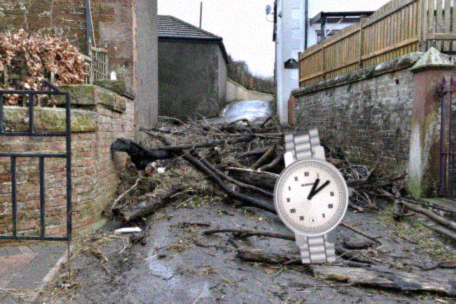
1.10
